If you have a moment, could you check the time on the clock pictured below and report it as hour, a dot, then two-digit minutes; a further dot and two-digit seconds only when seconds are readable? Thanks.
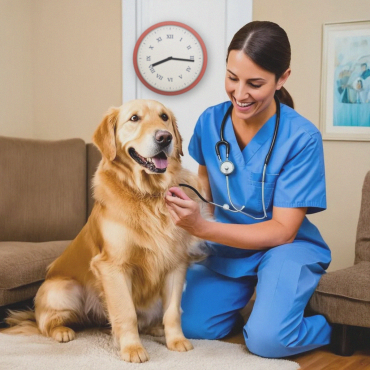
8.16
